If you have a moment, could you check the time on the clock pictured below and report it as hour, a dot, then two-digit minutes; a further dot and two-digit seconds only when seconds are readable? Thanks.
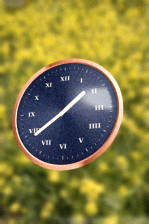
1.39
